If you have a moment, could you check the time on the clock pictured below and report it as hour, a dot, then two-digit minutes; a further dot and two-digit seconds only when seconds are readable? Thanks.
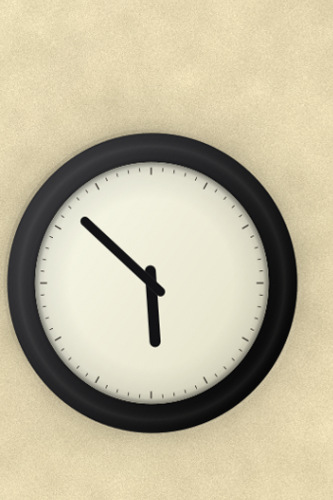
5.52
